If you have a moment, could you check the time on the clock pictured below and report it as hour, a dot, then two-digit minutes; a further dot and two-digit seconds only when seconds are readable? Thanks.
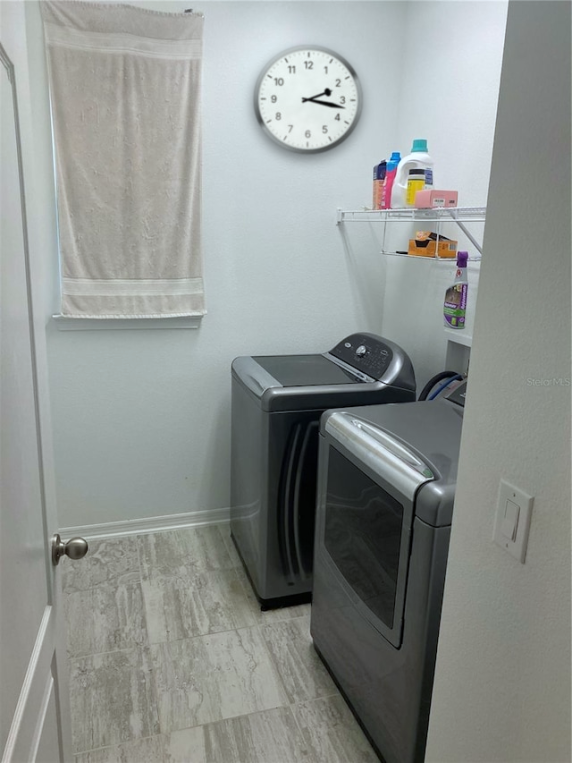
2.17
